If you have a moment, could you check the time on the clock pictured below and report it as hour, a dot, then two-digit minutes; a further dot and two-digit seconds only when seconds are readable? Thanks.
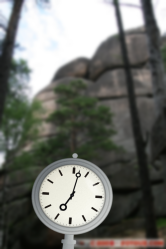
7.02
